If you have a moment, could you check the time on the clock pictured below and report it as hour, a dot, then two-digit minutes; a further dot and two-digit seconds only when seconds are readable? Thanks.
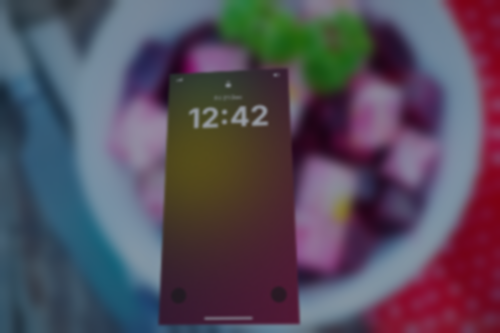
12.42
